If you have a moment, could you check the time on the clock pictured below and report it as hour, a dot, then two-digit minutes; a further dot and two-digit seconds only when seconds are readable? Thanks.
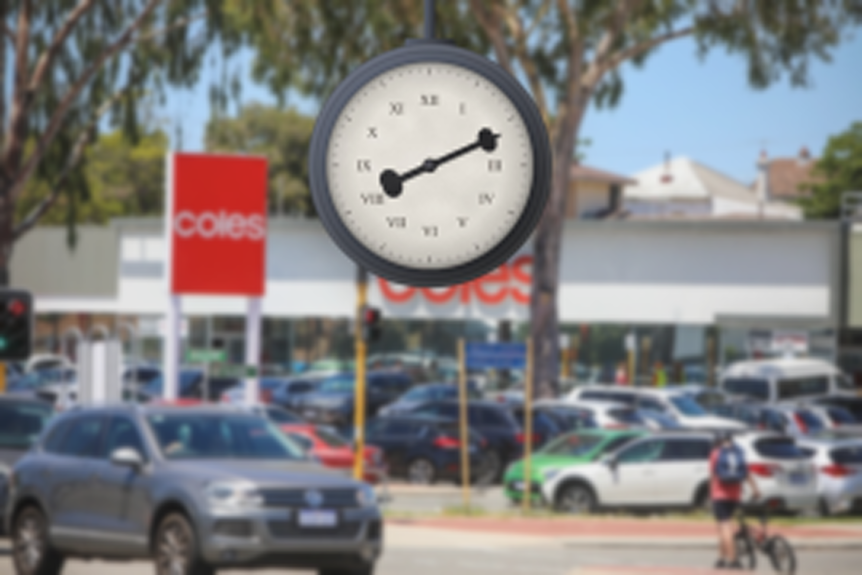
8.11
